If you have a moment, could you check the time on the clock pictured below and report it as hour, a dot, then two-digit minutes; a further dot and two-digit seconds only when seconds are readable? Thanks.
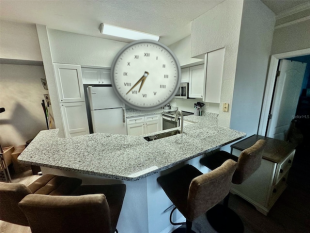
6.37
